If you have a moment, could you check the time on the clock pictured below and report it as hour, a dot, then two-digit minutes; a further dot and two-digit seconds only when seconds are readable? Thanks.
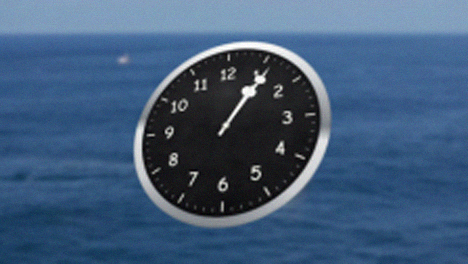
1.06
